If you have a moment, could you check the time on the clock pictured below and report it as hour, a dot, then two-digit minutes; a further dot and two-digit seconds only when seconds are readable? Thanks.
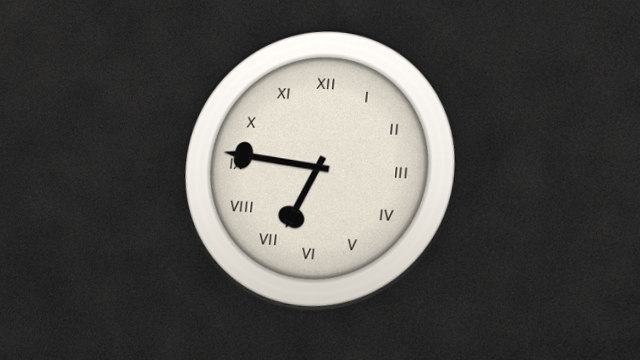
6.46
